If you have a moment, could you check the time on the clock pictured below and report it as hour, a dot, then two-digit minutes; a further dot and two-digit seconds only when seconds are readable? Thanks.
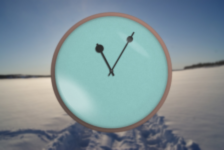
11.05
